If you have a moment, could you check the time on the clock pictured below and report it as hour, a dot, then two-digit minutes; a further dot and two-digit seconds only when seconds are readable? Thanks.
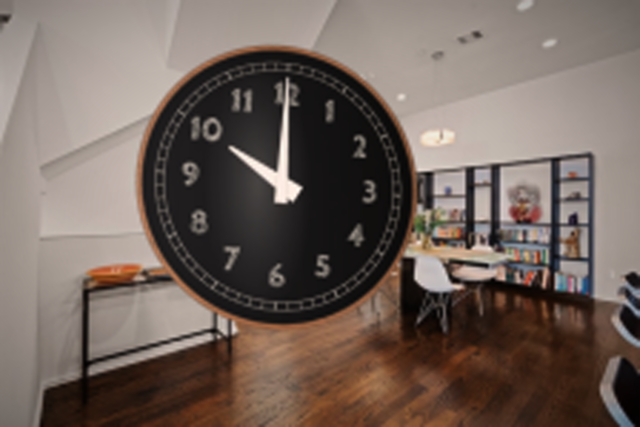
10.00
